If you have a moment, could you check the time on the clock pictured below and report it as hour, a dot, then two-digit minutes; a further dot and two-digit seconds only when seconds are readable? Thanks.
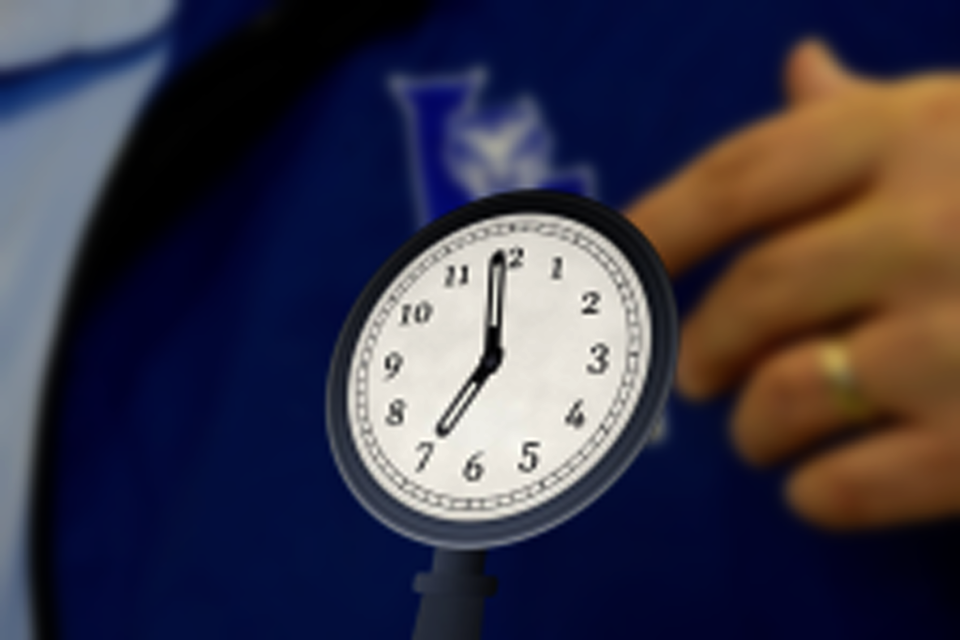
6.59
